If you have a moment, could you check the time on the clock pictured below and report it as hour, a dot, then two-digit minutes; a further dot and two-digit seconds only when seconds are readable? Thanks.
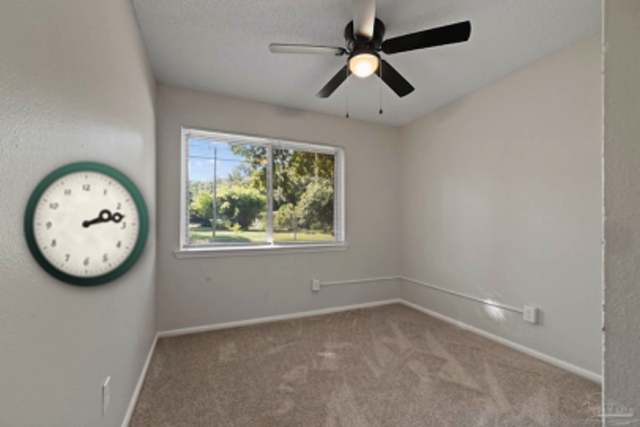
2.13
